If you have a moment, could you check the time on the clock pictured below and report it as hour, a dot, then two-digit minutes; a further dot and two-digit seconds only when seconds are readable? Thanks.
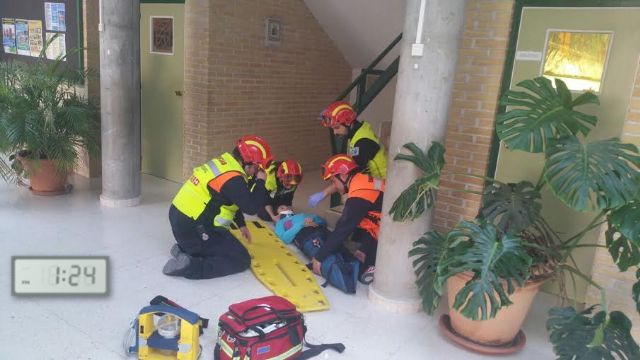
1.24
